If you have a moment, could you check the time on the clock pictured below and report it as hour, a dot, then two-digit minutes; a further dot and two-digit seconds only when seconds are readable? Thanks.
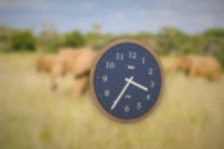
3.35
